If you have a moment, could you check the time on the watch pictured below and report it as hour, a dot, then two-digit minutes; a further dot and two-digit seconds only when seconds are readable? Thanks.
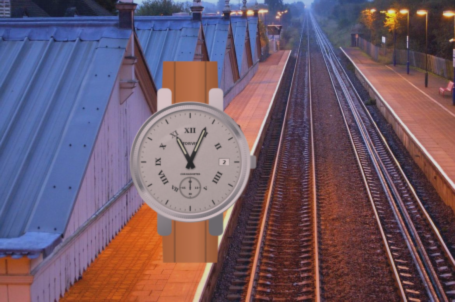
11.04
